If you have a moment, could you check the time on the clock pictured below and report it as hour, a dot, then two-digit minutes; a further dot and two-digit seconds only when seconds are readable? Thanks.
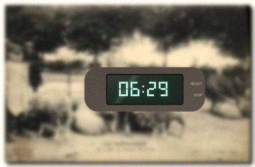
6.29
